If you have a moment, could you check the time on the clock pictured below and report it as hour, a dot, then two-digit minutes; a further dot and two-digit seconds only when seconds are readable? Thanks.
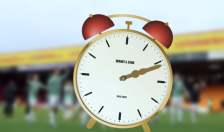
2.11
